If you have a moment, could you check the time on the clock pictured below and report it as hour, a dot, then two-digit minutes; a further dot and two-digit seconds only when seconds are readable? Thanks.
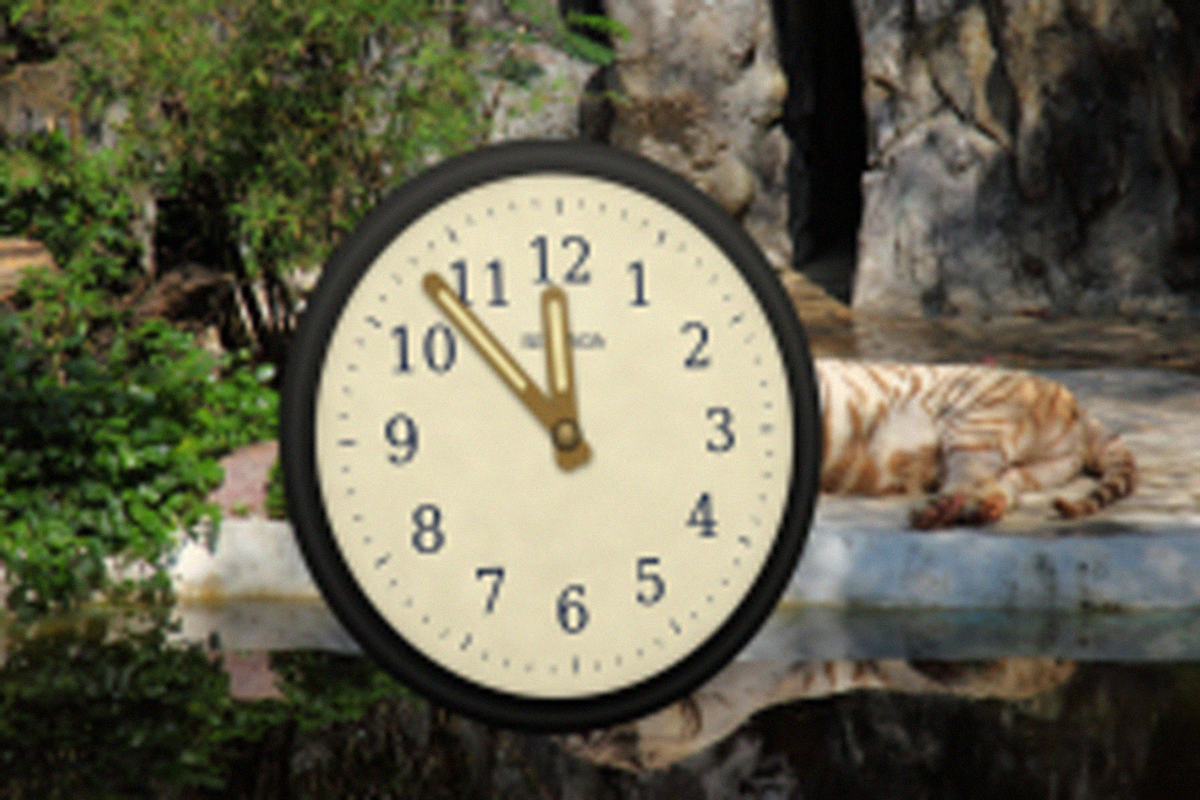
11.53
